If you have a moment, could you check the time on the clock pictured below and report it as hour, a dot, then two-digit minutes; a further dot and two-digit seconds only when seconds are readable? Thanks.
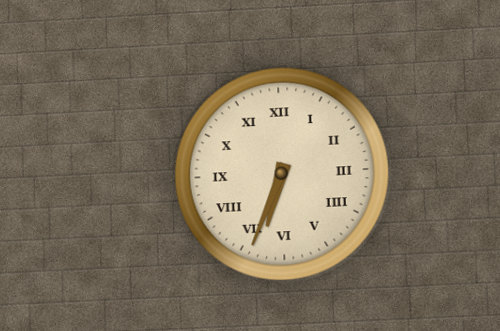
6.34
